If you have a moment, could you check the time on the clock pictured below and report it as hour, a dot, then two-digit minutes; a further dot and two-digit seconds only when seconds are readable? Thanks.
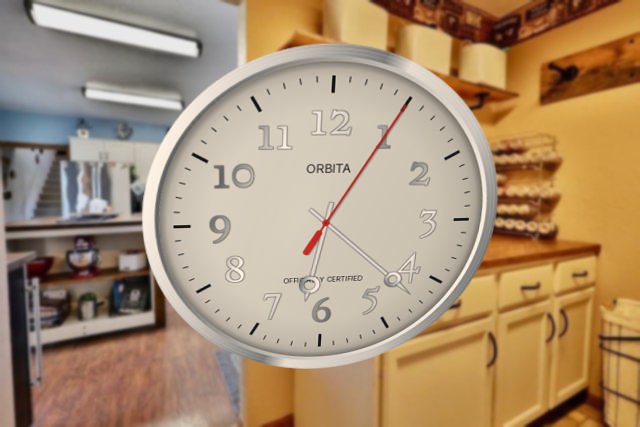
6.22.05
